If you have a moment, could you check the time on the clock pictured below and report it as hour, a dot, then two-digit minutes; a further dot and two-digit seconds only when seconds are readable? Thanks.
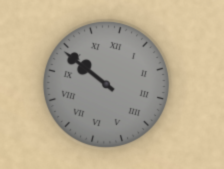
9.49
